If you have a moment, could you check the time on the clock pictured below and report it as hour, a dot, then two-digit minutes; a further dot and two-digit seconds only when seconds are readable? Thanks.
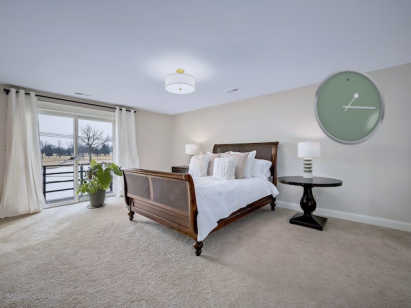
1.15
